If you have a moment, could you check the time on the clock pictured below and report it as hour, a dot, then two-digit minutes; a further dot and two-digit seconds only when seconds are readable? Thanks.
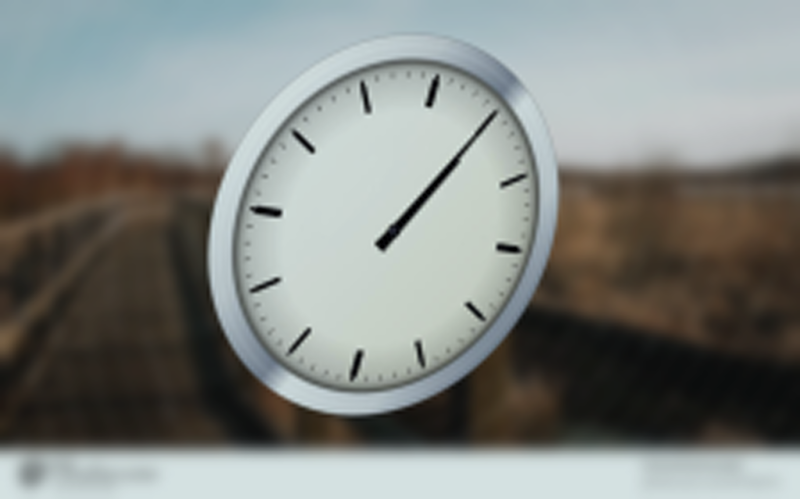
1.05
